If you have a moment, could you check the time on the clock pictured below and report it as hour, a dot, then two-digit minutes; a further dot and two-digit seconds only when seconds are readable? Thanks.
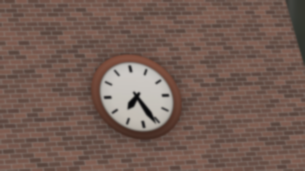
7.26
